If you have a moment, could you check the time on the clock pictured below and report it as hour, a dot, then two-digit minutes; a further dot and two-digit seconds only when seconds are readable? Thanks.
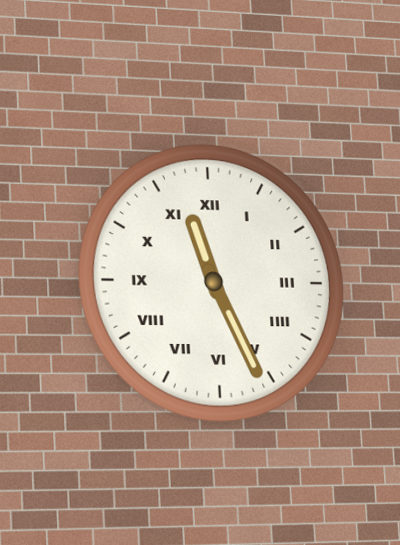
11.26
